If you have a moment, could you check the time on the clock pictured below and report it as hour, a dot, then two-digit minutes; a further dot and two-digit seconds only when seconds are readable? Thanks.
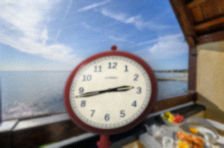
2.43
